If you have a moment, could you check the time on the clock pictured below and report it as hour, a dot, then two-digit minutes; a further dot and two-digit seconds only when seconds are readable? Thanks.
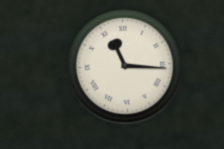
11.16
